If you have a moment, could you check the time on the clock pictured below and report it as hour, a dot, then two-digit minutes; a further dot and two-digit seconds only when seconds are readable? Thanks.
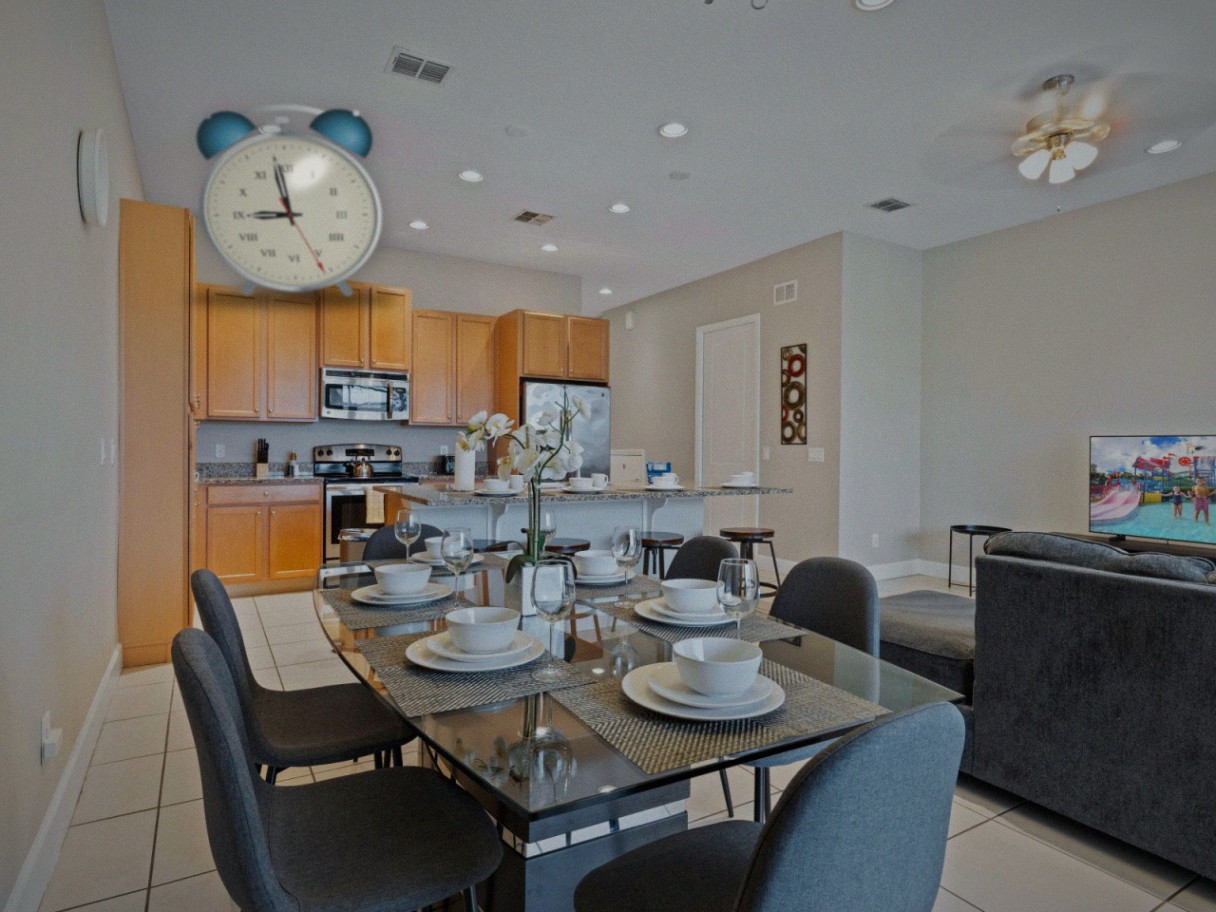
8.58.26
